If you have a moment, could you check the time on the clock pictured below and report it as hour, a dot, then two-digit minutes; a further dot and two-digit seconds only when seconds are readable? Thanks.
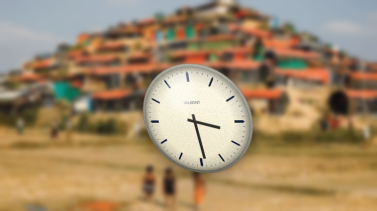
3.29
